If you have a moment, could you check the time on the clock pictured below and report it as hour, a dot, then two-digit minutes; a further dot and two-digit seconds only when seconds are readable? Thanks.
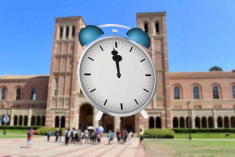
11.59
